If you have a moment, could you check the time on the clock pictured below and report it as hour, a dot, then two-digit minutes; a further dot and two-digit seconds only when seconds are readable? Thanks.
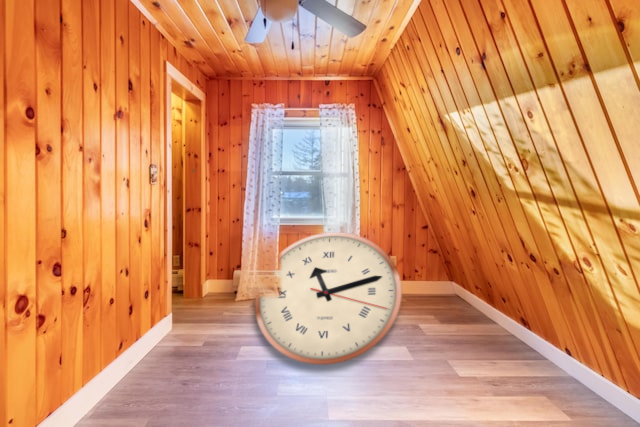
11.12.18
